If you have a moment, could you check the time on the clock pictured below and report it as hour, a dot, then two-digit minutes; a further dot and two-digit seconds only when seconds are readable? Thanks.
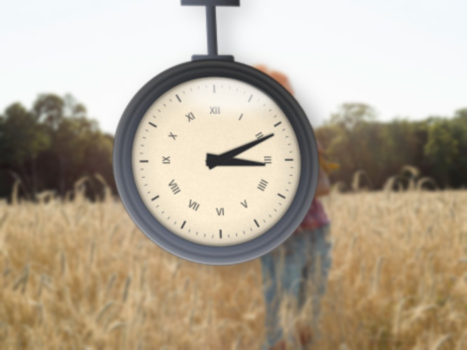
3.11
